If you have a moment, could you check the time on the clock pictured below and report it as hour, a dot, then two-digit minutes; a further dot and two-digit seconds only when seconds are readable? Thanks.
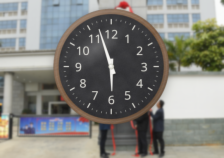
5.57
